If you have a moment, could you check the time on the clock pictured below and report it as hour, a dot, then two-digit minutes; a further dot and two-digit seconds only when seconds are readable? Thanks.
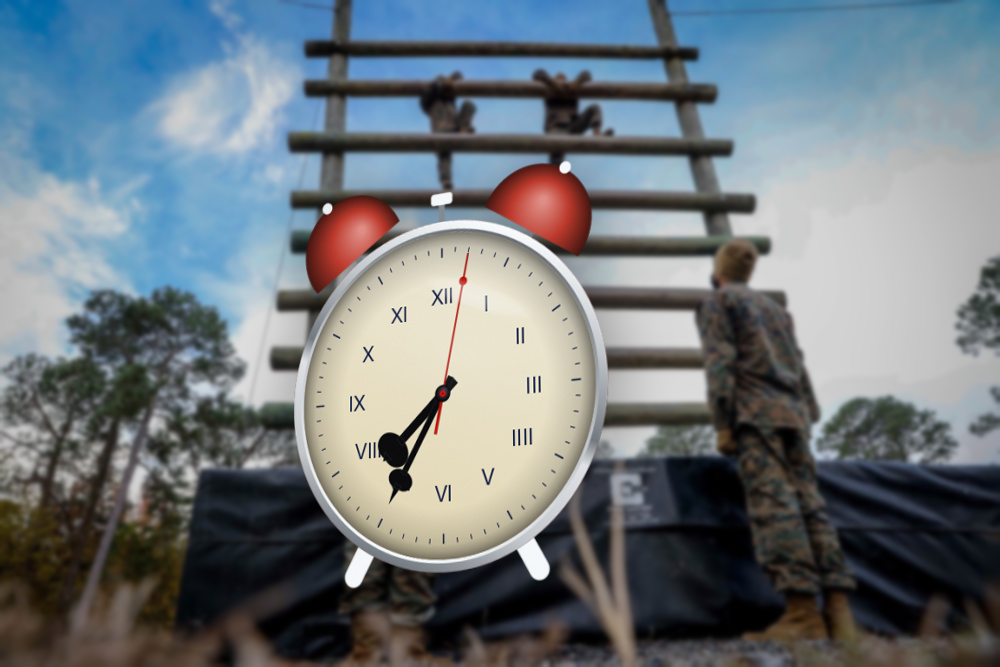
7.35.02
